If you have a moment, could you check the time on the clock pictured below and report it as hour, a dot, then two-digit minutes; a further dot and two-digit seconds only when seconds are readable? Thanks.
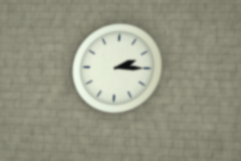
2.15
